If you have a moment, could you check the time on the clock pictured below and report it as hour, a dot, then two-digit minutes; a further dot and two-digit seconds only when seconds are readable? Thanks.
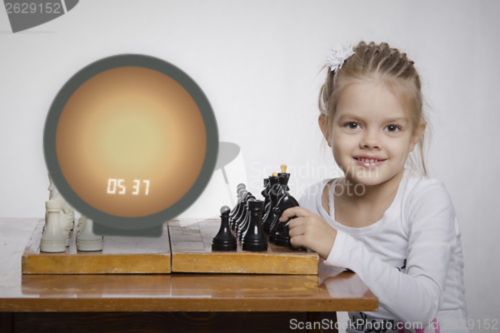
5.37
